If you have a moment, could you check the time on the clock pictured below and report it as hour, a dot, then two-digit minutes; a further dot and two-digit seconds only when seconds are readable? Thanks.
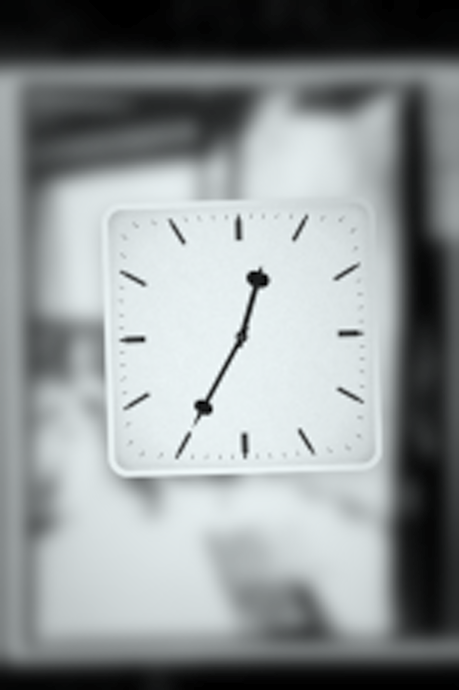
12.35
